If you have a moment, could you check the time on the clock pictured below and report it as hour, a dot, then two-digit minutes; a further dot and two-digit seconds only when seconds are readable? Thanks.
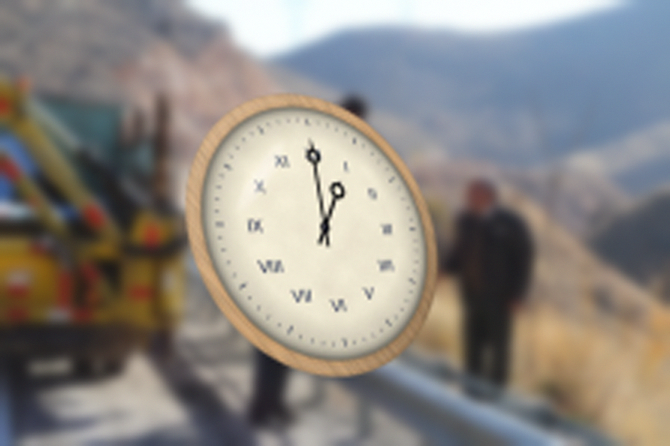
1.00
